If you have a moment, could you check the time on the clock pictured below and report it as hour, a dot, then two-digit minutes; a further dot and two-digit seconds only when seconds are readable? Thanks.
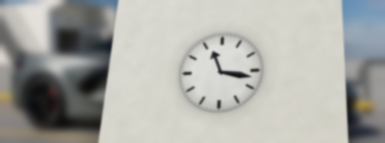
11.17
